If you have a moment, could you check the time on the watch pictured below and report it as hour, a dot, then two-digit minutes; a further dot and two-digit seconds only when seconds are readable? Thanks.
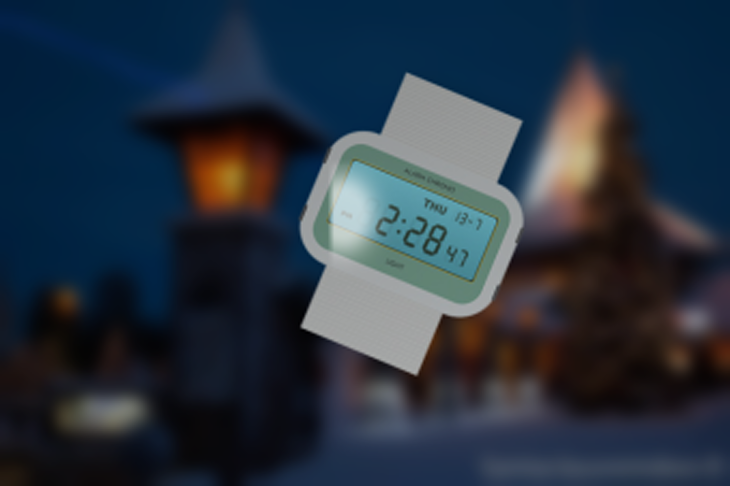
2.28.47
